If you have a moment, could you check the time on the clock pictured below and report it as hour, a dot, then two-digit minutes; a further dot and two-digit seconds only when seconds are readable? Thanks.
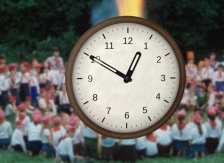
12.50
